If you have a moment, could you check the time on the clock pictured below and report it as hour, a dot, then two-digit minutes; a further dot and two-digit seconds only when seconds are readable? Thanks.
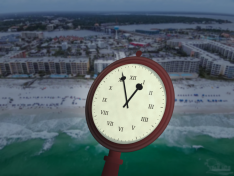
12.56
